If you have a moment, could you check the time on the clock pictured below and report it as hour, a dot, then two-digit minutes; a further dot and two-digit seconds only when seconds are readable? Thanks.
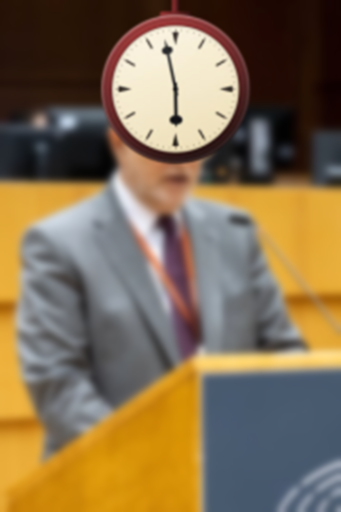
5.58
